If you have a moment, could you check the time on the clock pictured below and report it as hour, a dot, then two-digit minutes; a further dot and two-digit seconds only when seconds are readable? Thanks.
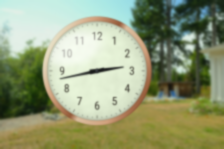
2.43
